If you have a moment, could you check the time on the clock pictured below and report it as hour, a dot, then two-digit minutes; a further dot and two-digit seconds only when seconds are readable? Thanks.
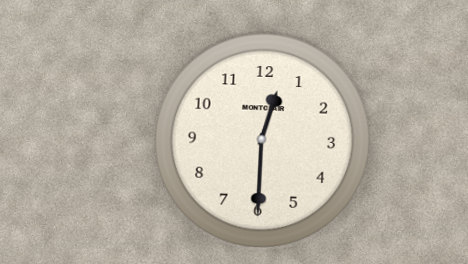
12.30
